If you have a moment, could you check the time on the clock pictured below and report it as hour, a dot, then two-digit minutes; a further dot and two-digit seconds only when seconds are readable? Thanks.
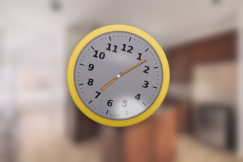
7.07
